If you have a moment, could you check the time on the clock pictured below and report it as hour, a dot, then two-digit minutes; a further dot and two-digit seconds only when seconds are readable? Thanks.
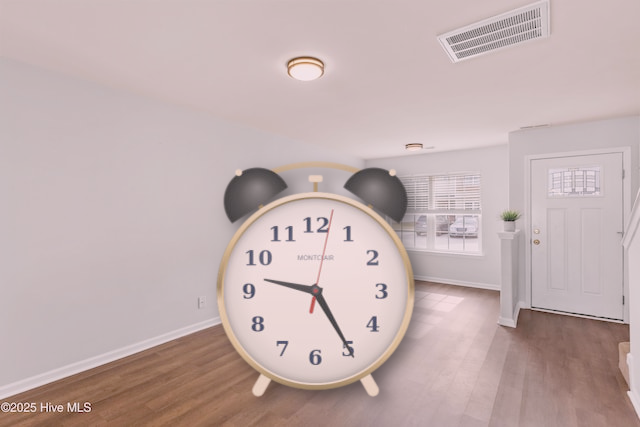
9.25.02
